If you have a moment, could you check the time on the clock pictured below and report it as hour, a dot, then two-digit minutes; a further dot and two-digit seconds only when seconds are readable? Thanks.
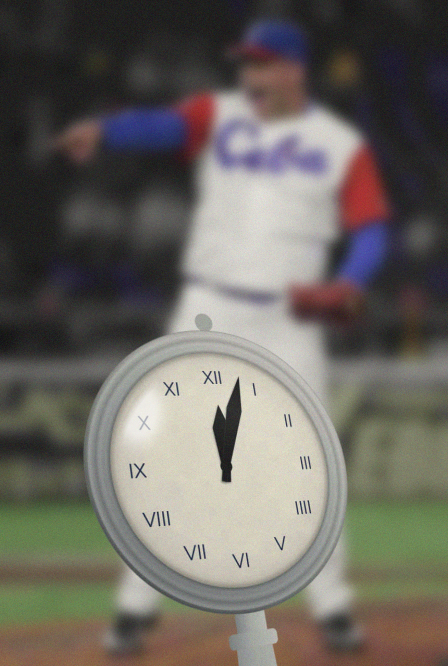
12.03
